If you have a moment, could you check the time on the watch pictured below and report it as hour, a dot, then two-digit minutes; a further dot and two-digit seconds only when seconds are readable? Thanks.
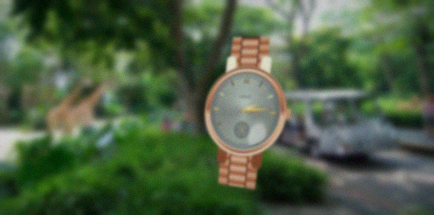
2.14
